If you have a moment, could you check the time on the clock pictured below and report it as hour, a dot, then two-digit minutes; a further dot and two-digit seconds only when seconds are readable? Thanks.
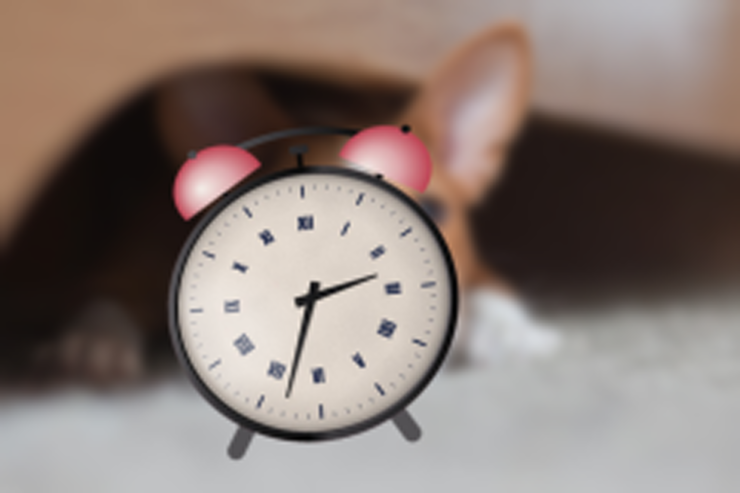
2.33
